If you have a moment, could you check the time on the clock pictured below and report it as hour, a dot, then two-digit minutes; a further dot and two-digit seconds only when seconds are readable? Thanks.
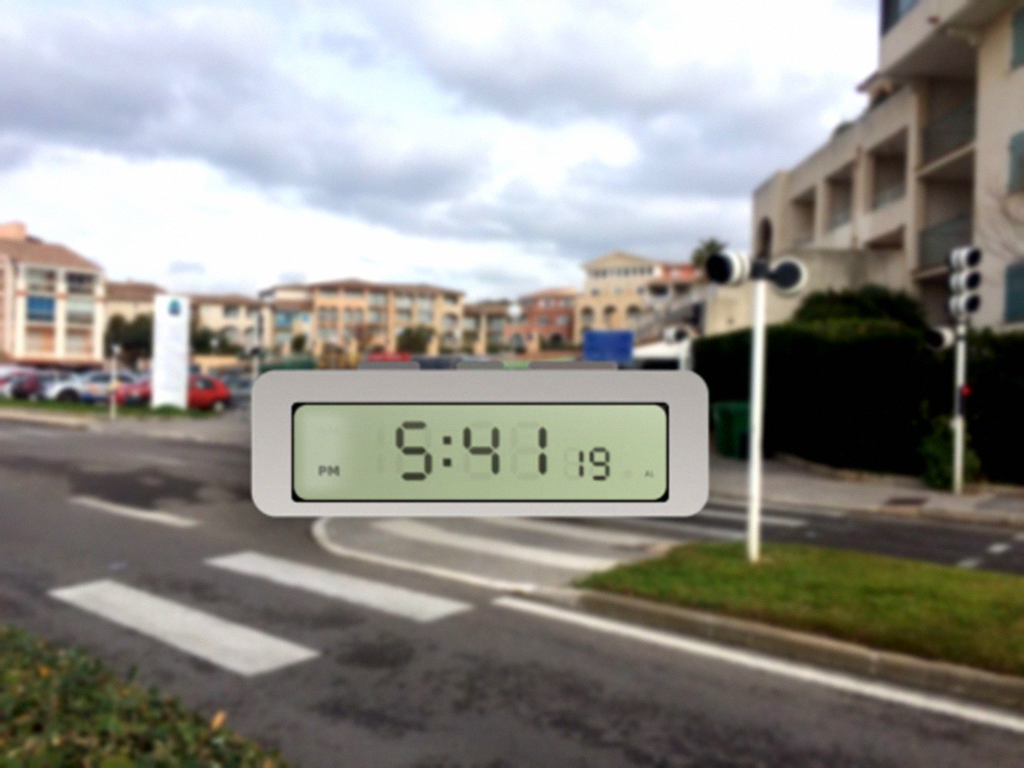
5.41.19
